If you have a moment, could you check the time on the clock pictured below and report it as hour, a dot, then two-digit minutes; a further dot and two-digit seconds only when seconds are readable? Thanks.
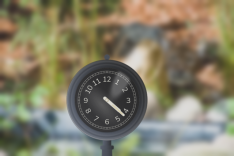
4.22
